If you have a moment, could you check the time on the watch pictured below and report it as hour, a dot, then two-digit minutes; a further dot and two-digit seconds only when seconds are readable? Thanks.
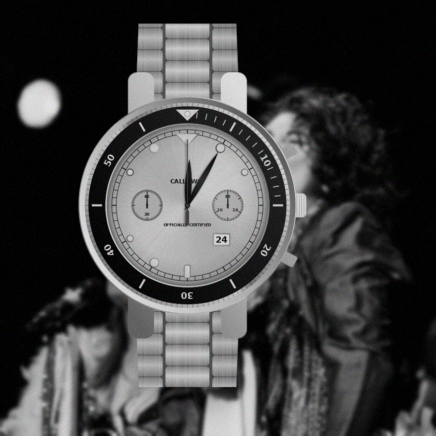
12.05
